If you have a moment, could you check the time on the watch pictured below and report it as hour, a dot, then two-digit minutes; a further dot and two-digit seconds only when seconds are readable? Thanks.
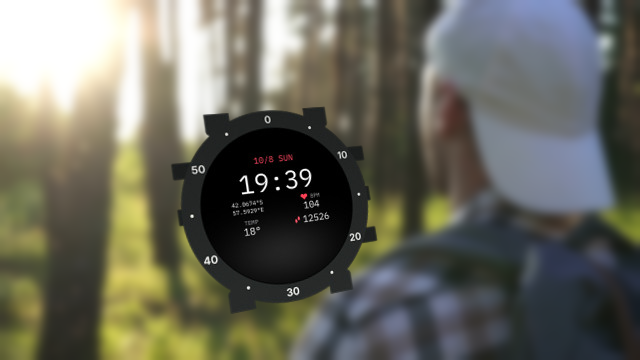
19.39
